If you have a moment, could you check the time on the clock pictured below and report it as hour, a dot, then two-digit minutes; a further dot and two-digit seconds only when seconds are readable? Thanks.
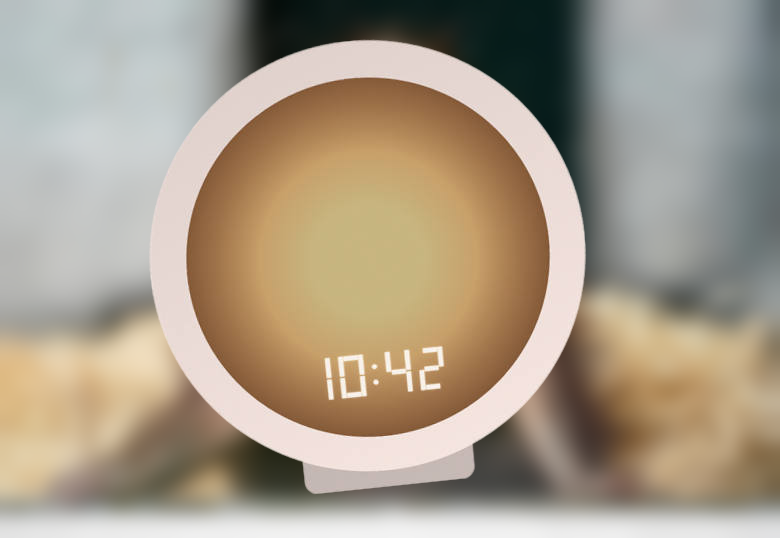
10.42
